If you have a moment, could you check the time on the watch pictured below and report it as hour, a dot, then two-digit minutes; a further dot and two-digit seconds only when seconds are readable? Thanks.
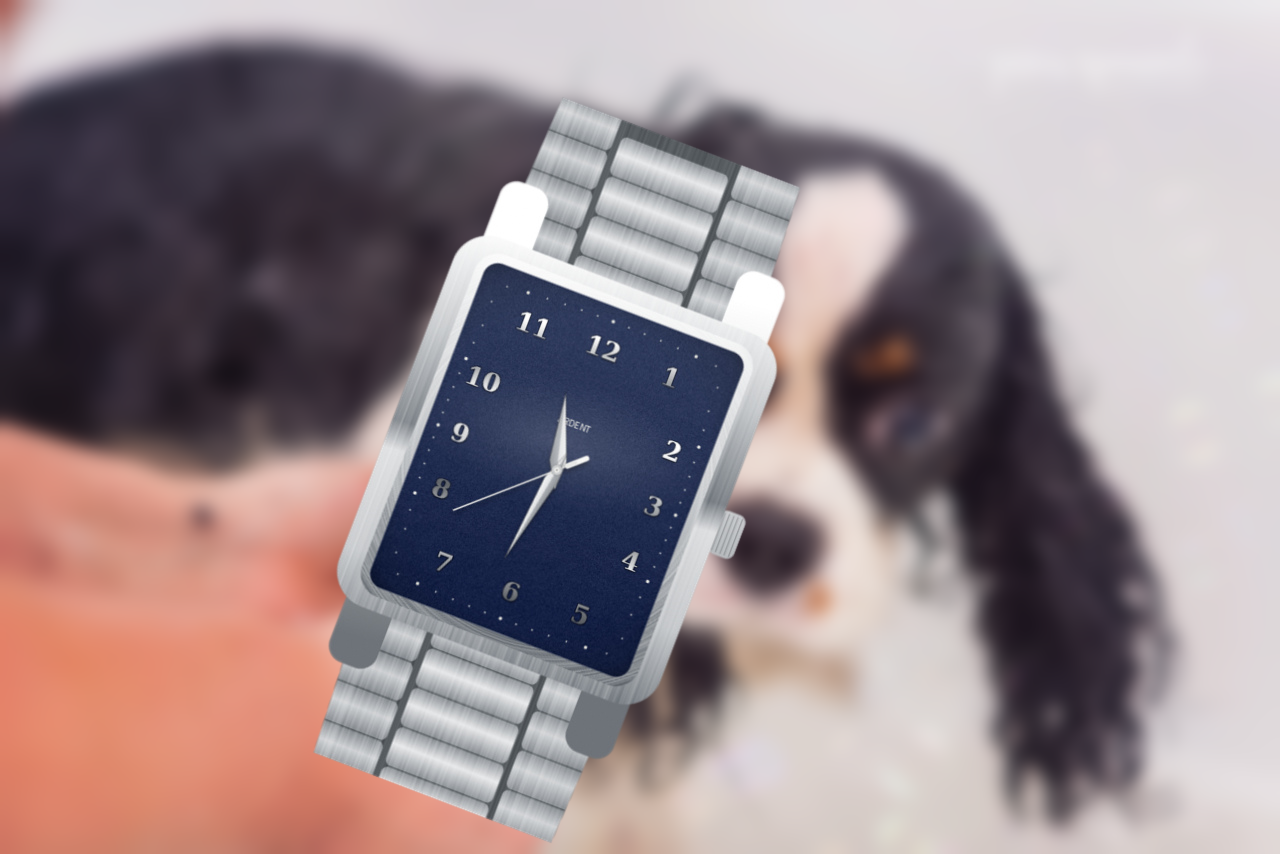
11.31.38
